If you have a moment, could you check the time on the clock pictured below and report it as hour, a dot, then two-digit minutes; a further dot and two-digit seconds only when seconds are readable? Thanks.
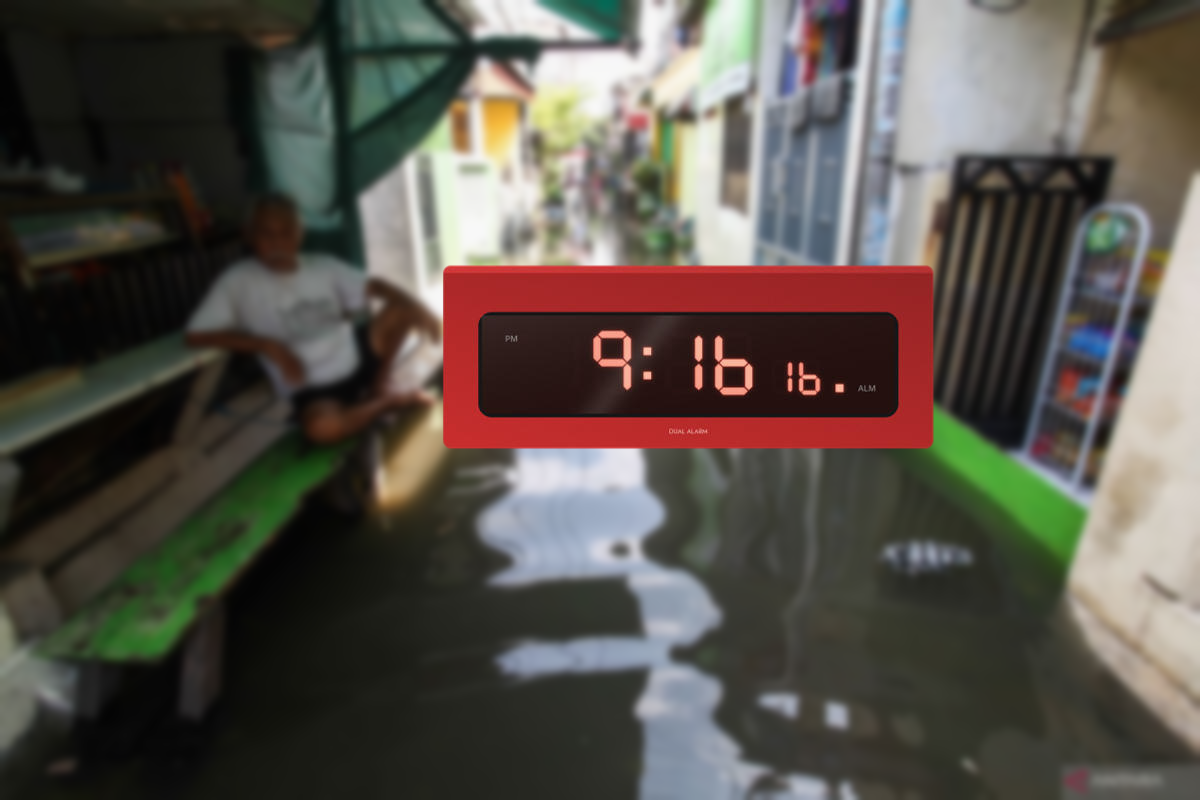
9.16.16
